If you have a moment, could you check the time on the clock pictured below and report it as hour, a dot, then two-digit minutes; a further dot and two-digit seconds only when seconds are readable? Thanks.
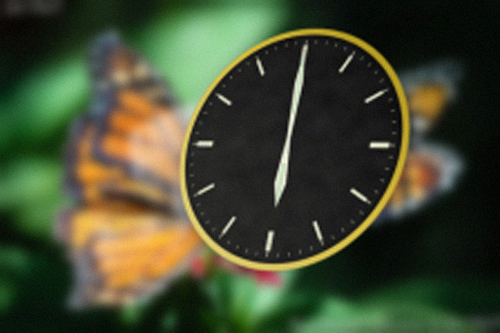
6.00
